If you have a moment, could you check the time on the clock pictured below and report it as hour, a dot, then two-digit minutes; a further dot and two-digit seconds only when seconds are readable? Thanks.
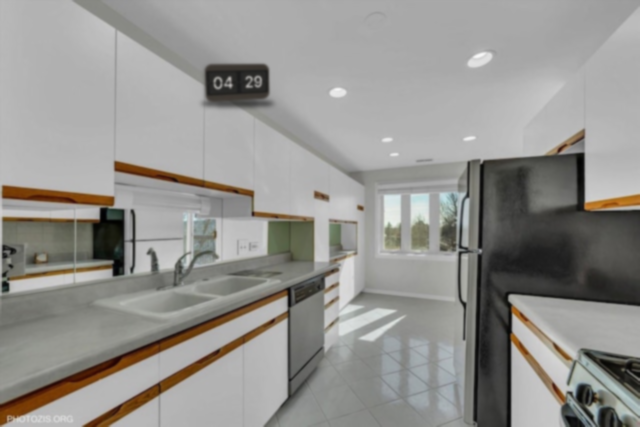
4.29
